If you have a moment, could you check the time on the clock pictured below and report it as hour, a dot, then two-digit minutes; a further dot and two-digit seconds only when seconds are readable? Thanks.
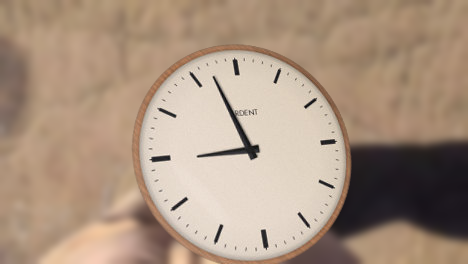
8.57
